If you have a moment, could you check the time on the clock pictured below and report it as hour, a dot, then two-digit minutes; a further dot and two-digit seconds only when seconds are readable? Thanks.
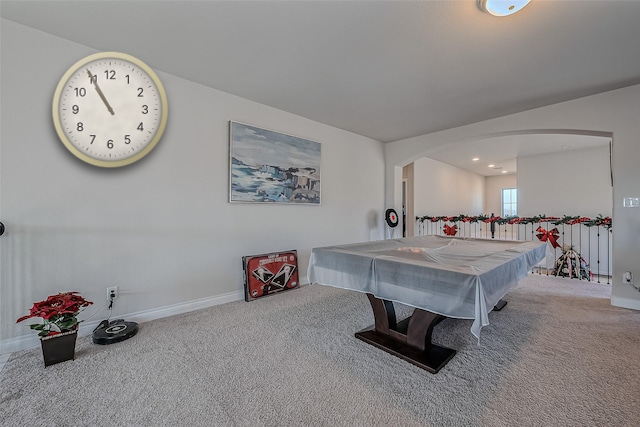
10.55
